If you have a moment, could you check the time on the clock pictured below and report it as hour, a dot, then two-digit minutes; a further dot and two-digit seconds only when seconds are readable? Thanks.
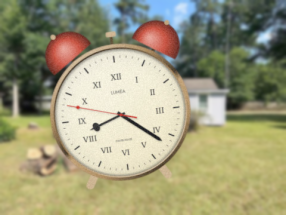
8.21.48
